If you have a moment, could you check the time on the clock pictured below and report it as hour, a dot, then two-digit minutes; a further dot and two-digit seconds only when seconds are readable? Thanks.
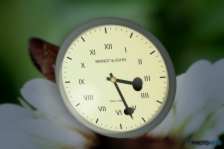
3.27
